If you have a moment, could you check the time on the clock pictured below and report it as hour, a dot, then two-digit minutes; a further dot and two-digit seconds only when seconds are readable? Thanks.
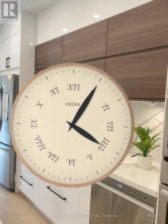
4.05
